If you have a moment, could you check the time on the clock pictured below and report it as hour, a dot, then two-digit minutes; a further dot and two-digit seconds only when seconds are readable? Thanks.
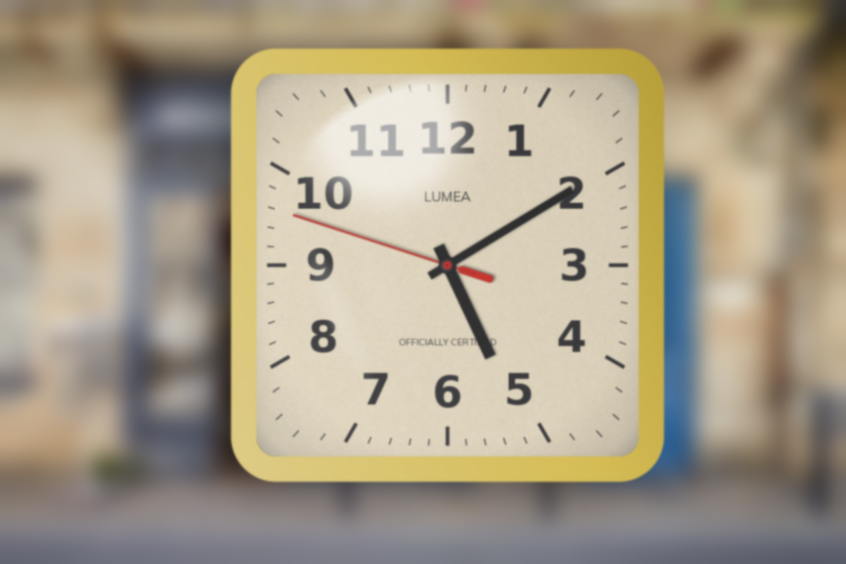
5.09.48
